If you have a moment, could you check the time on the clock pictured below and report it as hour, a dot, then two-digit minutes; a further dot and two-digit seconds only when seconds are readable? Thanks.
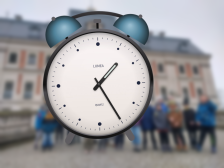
1.25
